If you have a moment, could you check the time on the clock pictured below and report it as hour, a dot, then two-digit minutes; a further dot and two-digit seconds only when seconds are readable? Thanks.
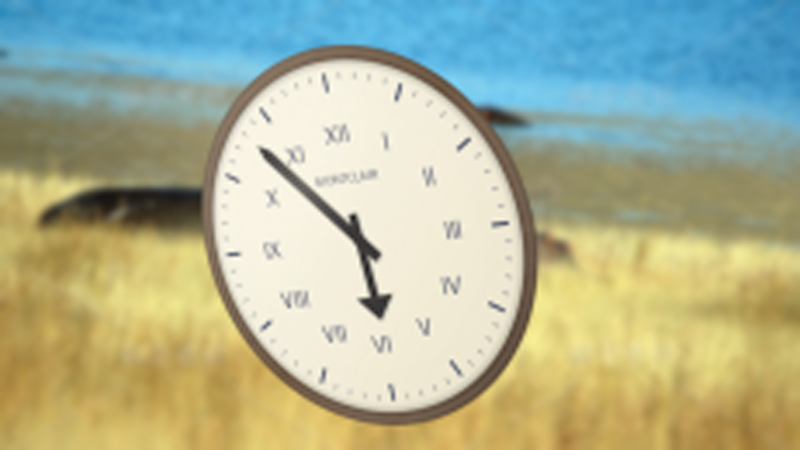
5.53
